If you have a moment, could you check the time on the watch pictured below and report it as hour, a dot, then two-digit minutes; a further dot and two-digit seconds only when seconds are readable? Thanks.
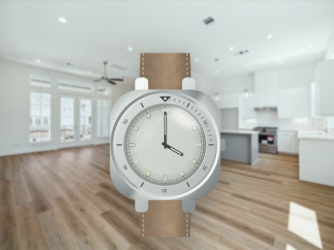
4.00
